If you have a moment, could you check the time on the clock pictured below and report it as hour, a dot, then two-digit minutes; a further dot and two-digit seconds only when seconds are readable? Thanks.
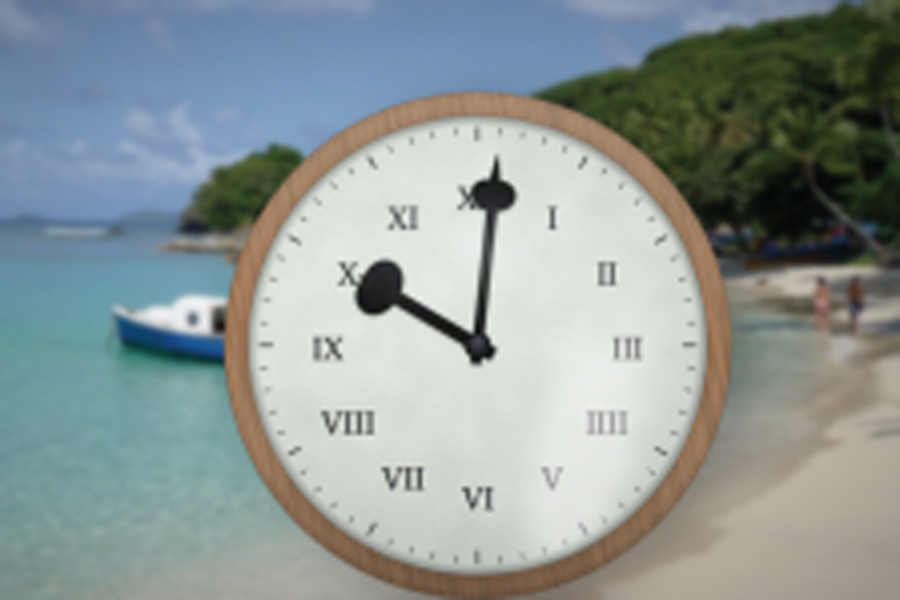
10.01
